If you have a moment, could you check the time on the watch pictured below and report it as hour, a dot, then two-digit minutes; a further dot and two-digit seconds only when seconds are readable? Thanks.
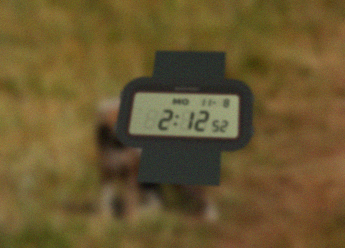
2.12.52
